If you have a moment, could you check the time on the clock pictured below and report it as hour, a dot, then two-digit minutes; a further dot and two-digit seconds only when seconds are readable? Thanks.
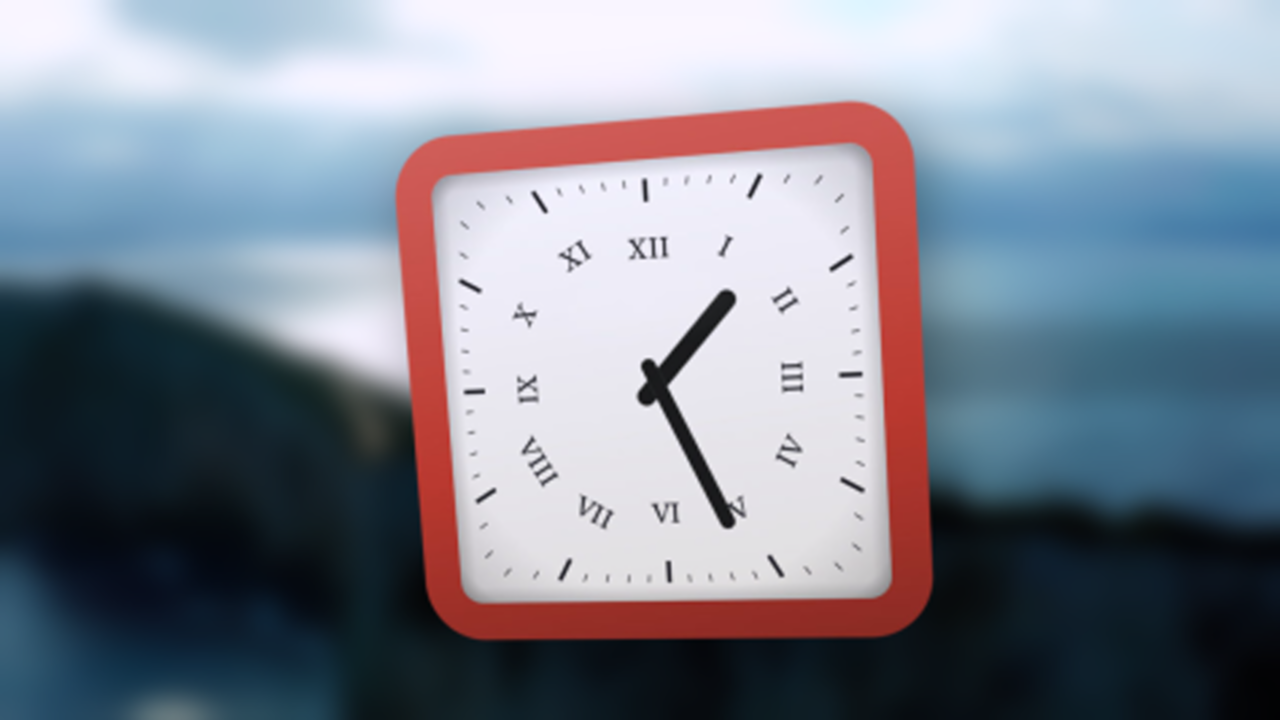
1.26
